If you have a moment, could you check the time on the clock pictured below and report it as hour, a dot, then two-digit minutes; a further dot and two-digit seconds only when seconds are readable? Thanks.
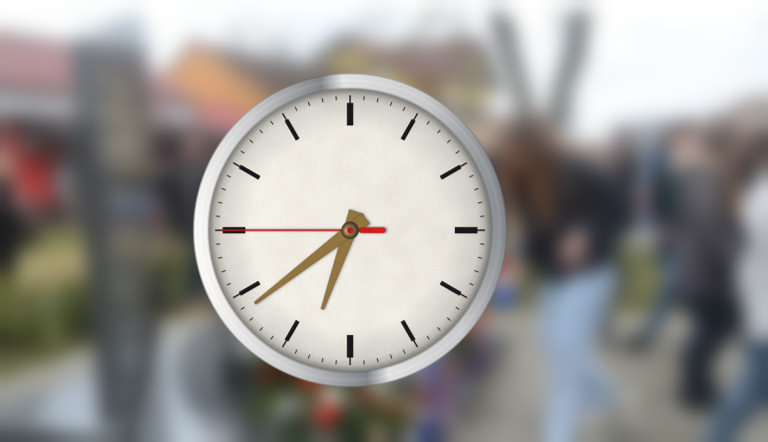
6.38.45
